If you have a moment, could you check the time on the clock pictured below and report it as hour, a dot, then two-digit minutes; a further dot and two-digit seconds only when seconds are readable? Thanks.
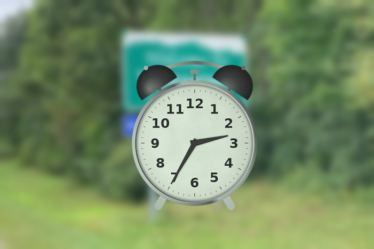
2.35
